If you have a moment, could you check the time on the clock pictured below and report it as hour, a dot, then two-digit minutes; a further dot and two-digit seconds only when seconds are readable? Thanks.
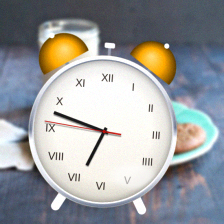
6.47.46
